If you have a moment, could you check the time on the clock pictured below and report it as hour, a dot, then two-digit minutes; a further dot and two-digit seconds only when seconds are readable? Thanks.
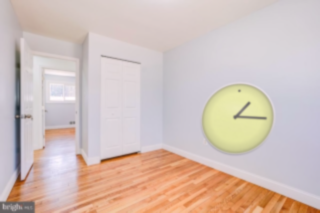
1.15
